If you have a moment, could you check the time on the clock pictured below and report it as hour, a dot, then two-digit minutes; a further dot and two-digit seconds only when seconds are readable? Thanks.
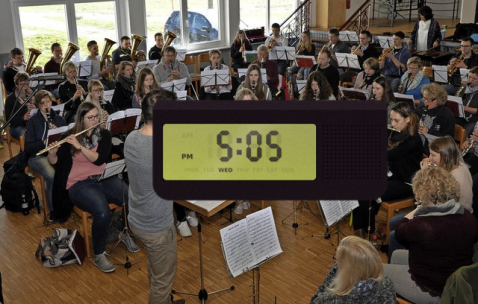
5.05
